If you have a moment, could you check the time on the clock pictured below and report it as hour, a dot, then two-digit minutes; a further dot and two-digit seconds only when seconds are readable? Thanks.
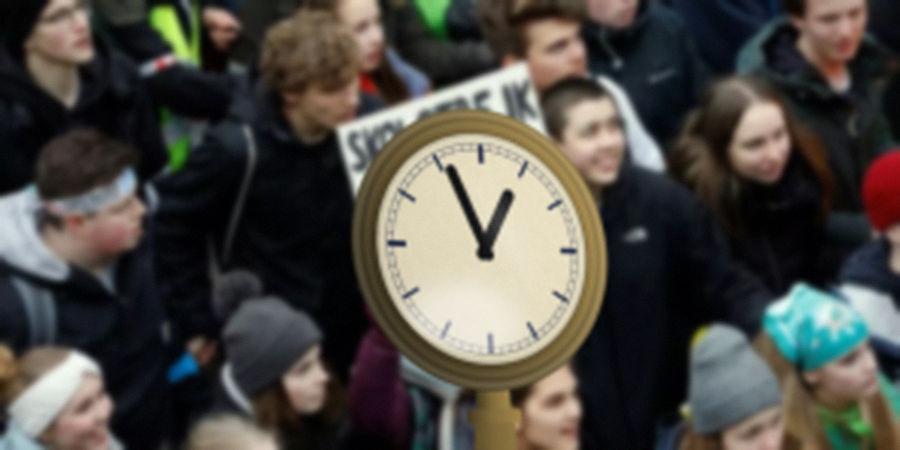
12.56
